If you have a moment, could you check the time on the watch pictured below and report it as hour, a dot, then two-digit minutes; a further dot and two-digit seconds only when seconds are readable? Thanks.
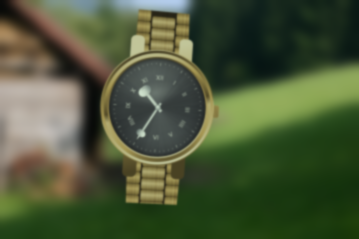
10.35
